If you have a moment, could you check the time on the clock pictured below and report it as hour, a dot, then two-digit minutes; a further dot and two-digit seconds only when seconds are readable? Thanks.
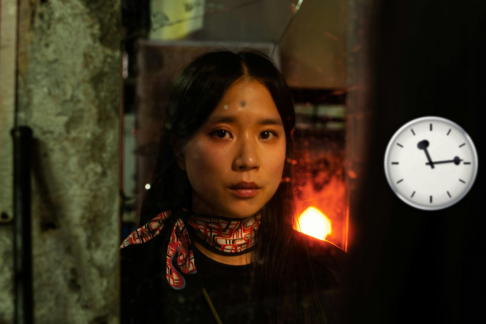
11.14
